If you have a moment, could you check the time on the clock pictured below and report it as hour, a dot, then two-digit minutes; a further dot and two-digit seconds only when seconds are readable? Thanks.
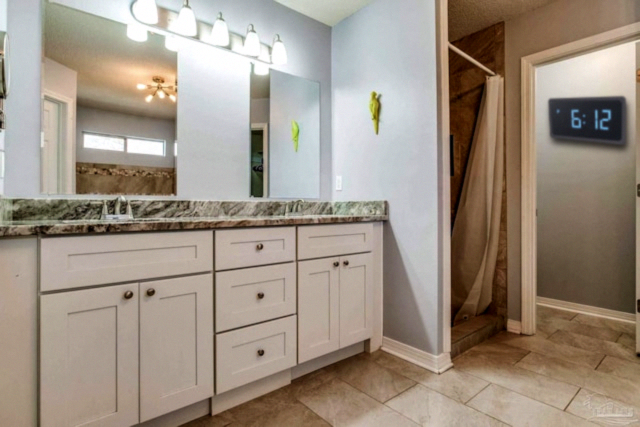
6.12
